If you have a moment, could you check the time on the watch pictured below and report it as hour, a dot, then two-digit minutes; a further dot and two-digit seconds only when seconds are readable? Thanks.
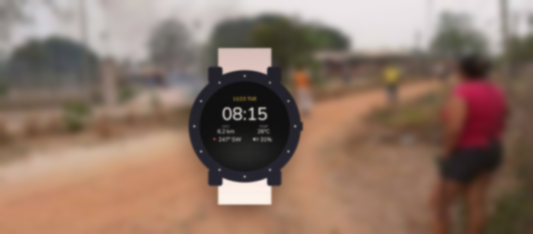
8.15
